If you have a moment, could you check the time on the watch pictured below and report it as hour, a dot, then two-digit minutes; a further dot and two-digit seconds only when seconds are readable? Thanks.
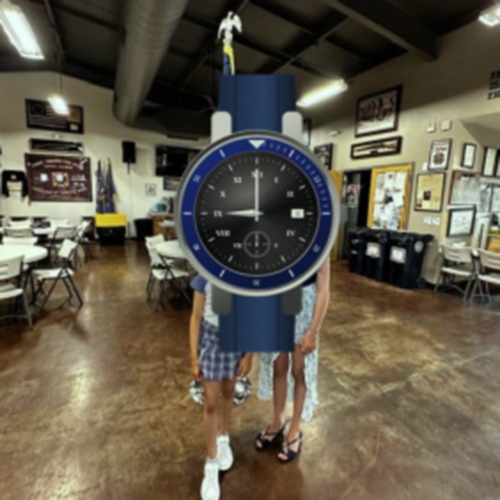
9.00
